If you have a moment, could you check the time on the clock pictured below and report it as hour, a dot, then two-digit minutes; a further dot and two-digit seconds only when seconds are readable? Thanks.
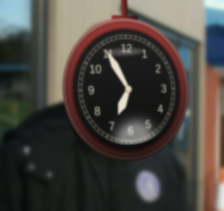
6.55
